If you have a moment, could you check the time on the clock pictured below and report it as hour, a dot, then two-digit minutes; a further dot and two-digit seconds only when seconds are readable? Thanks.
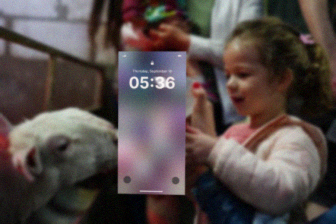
5.36
